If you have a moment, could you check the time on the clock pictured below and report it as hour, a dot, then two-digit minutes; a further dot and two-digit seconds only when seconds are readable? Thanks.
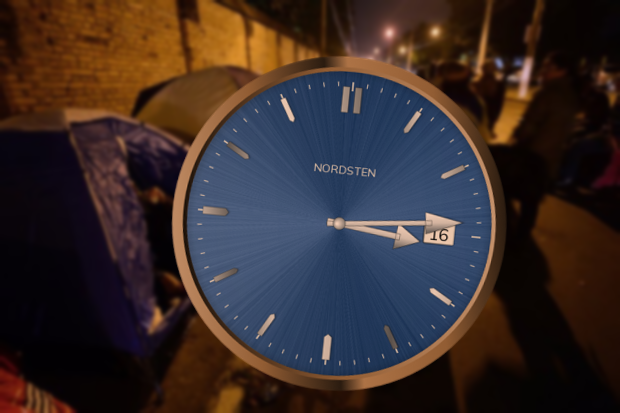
3.14
